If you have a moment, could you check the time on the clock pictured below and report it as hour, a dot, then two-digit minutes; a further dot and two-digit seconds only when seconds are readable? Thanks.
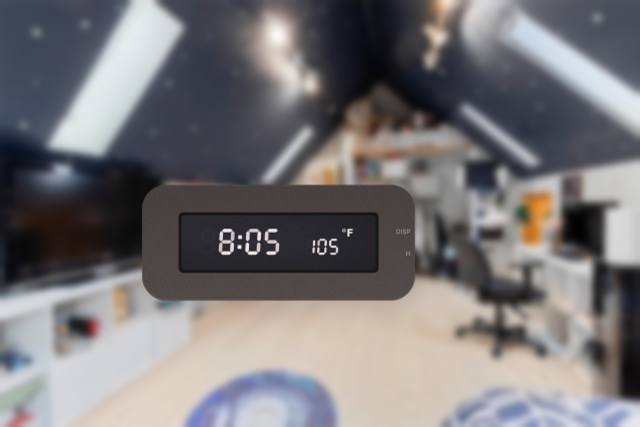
8.05
